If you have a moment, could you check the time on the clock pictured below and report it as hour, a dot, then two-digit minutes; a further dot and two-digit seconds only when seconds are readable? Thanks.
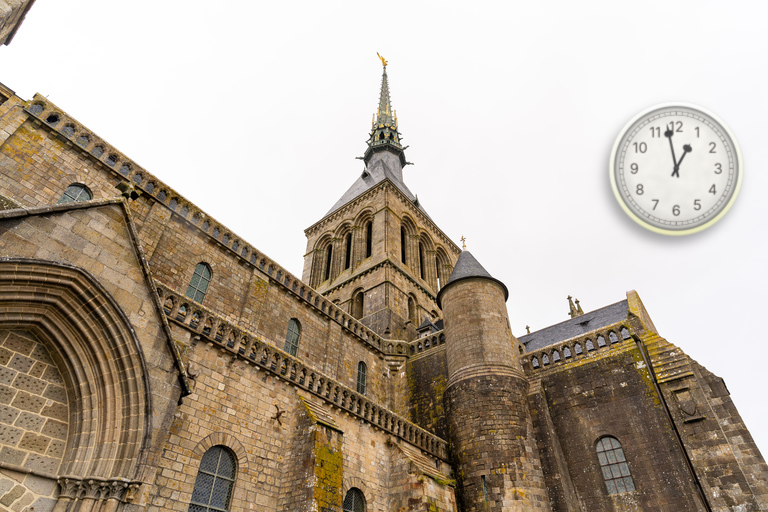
12.58
